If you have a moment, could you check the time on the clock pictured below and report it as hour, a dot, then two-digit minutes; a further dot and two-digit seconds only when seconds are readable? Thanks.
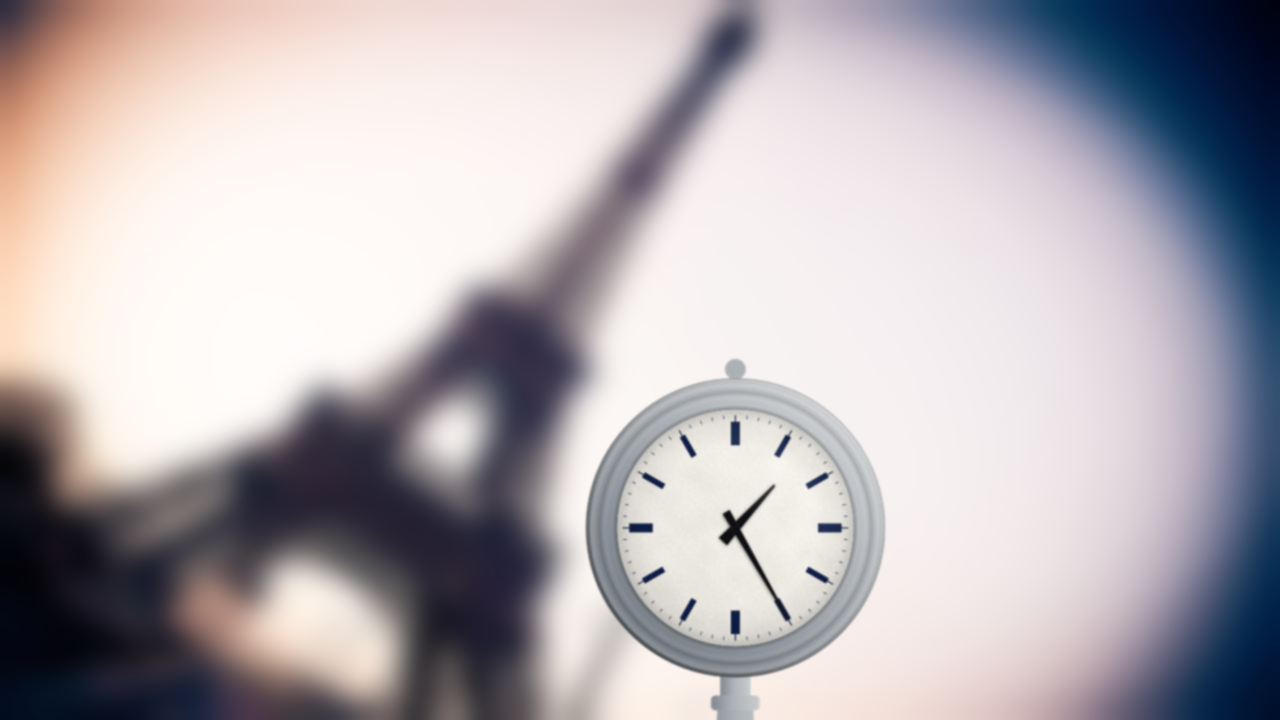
1.25
